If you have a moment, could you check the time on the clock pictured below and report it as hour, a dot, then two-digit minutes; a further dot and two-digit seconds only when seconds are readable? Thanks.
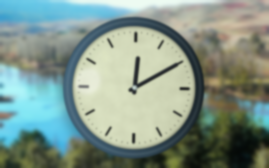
12.10
